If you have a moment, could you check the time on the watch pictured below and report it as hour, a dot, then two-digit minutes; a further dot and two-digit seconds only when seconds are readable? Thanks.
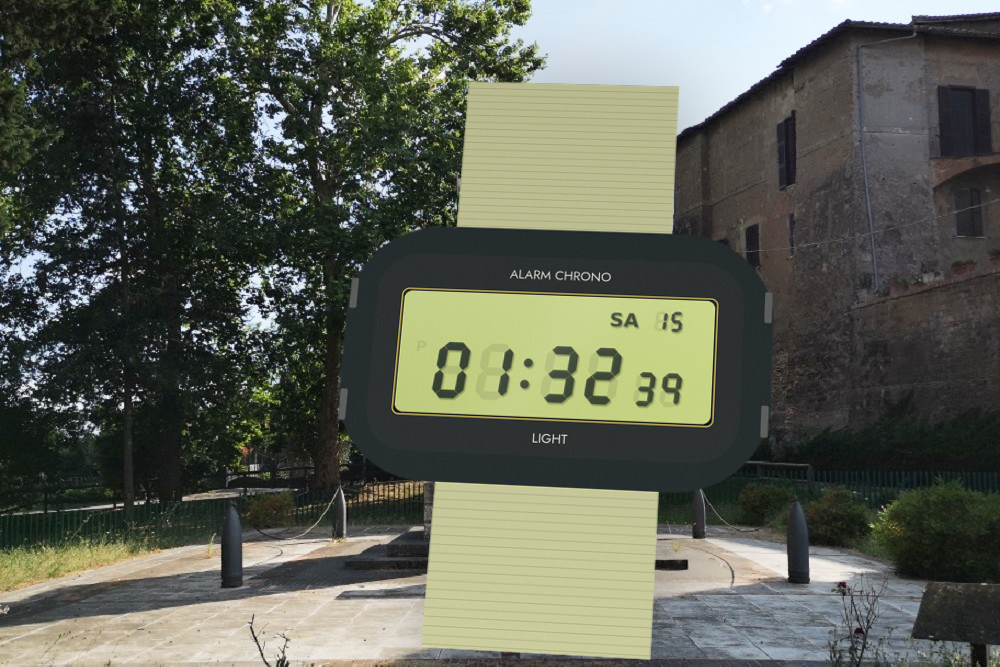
1.32.39
